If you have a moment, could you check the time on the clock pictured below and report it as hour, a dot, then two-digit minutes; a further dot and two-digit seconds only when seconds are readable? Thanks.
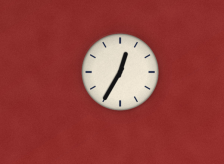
12.35
